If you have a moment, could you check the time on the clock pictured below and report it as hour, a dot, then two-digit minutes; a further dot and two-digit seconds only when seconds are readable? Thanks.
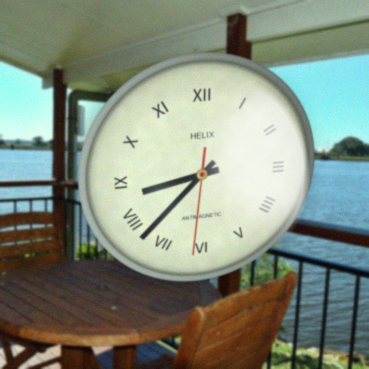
8.37.31
